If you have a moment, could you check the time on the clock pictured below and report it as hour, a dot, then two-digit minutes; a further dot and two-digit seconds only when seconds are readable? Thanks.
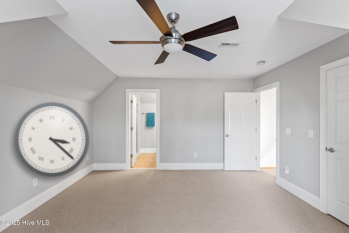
3.22
